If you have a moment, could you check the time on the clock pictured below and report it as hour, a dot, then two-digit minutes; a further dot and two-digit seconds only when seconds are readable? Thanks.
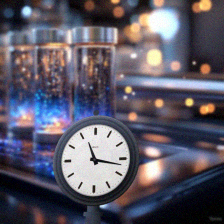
11.17
